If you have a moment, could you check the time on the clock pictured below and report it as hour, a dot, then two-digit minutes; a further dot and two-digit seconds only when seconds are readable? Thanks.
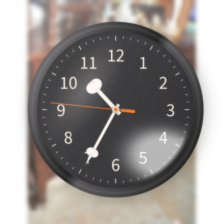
10.34.46
